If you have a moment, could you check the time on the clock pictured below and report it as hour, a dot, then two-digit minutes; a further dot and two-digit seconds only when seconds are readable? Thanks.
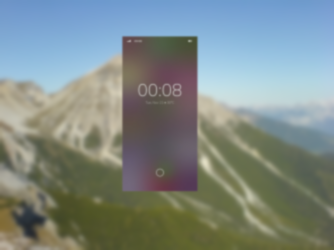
0.08
